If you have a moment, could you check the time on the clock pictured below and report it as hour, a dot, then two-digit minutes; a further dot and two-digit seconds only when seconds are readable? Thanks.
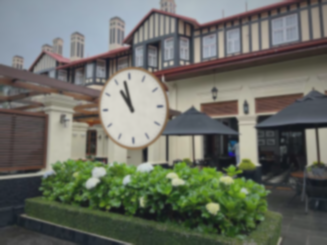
10.58
